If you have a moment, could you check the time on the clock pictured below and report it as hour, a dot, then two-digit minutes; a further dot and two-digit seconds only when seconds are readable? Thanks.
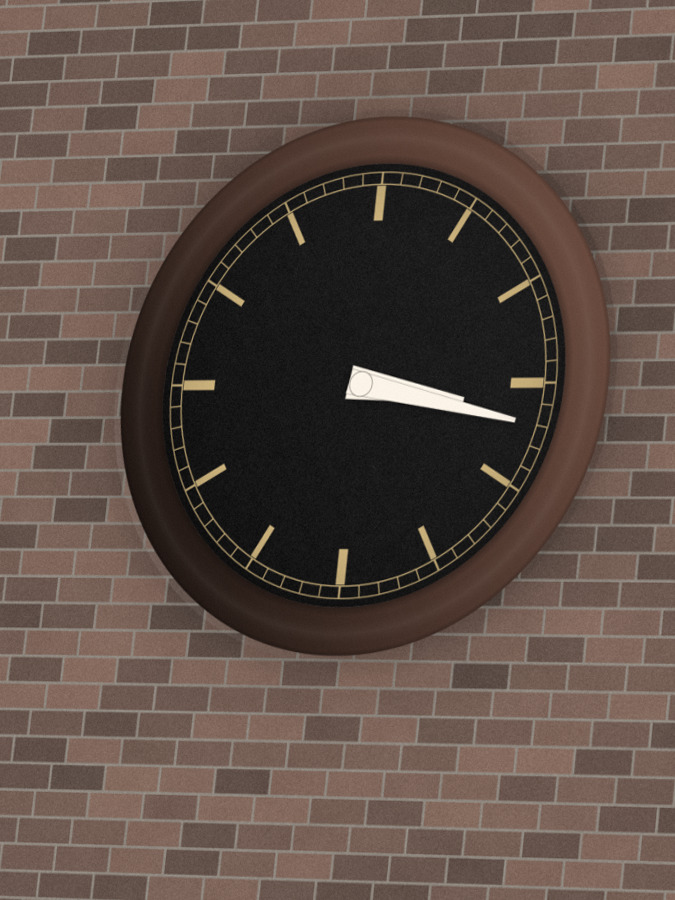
3.17
